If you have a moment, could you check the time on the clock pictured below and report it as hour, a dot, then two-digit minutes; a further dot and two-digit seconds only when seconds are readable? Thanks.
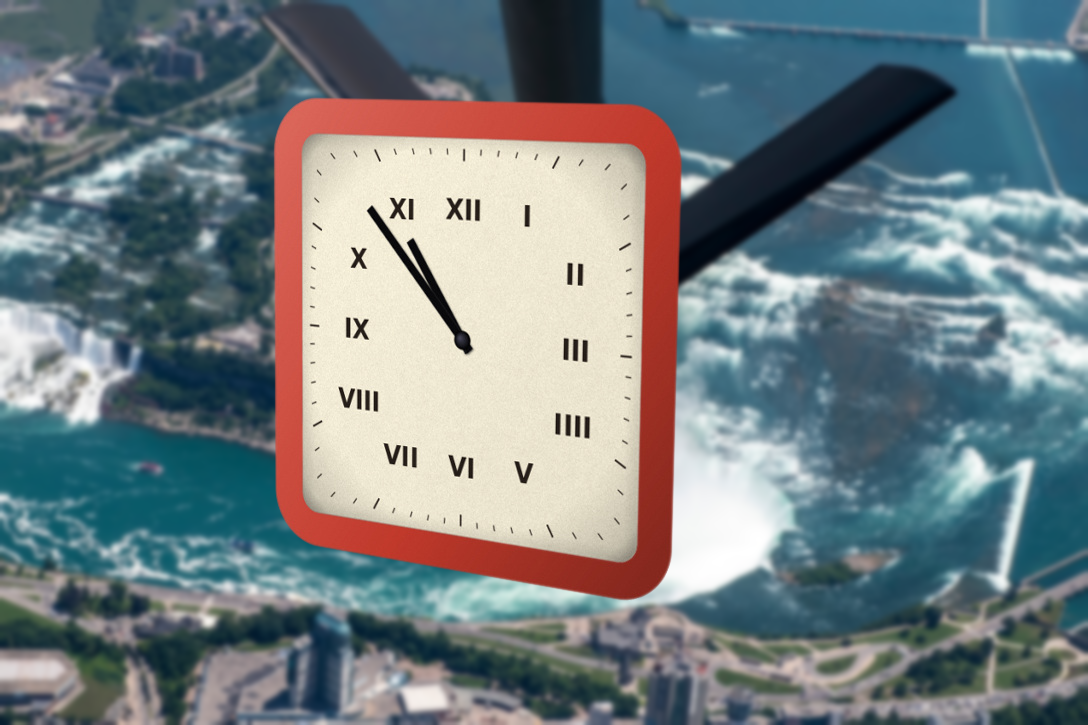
10.53
